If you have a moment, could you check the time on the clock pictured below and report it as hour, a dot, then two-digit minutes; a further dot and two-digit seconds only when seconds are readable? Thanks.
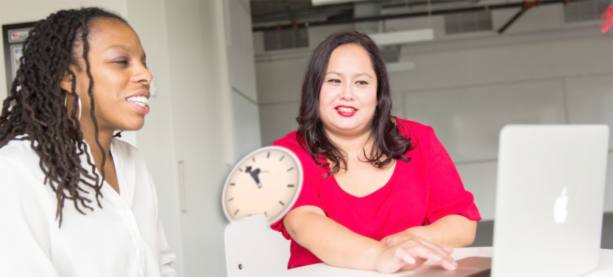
10.52
